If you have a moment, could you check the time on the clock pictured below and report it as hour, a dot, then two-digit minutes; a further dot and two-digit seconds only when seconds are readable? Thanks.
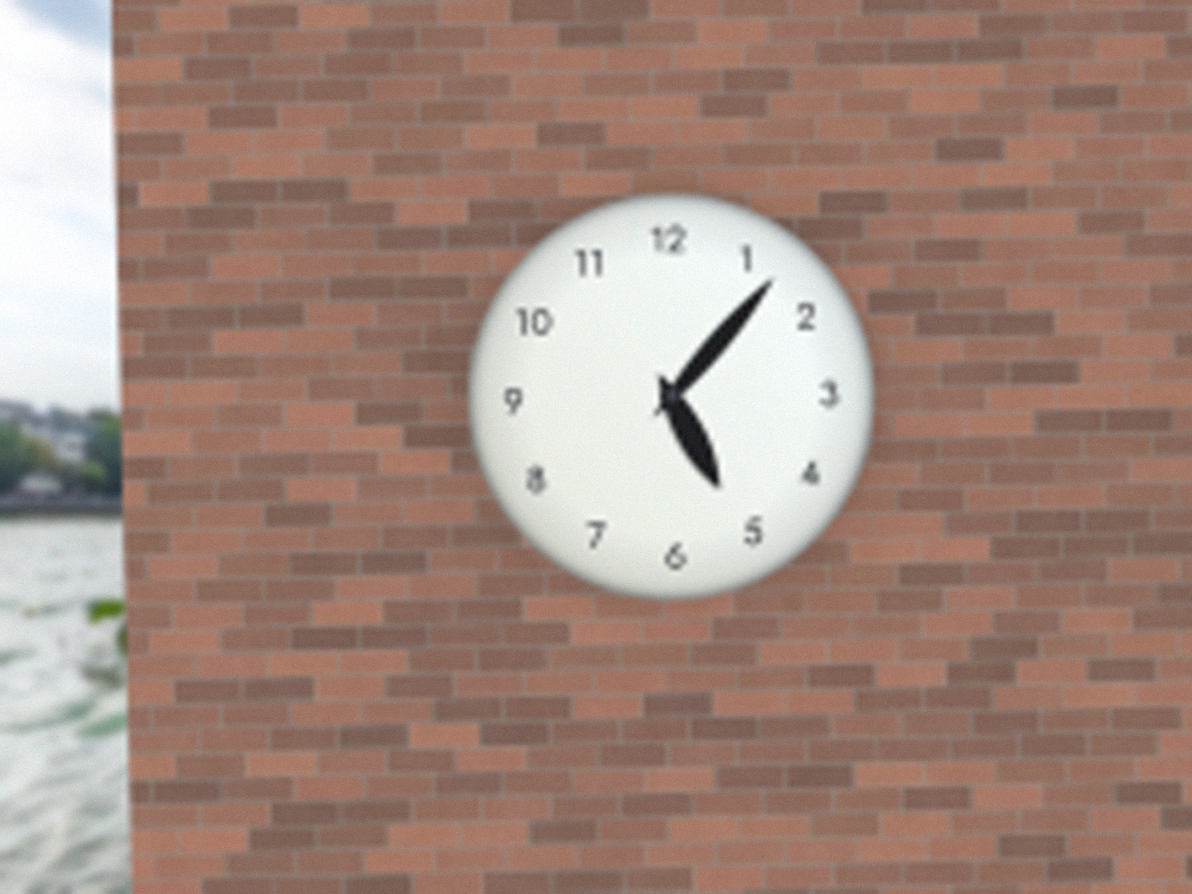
5.07
